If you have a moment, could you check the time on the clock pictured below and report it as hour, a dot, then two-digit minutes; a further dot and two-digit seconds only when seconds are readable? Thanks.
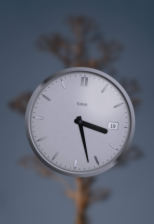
3.27
